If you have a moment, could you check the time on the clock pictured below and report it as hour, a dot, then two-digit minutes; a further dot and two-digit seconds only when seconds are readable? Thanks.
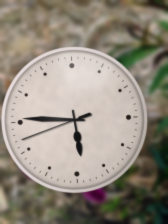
5.45.42
